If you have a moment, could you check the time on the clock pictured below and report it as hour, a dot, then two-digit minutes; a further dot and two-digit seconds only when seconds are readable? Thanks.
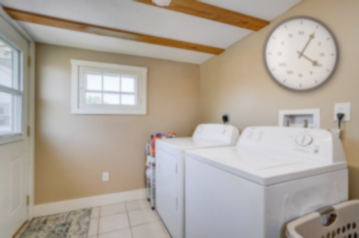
4.05
